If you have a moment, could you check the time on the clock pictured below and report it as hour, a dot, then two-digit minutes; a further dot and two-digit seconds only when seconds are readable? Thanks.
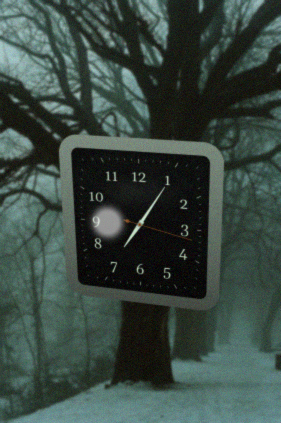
7.05.17
